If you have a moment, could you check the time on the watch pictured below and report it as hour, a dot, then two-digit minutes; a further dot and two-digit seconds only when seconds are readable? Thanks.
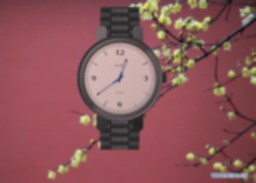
12.39
